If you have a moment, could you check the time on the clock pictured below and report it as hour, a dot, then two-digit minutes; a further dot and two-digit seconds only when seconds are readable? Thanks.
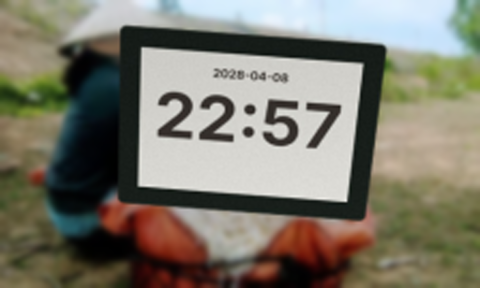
22.57
